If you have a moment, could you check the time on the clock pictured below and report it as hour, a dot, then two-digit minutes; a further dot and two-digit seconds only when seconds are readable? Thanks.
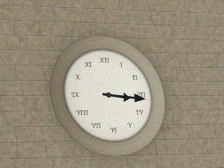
3.16
